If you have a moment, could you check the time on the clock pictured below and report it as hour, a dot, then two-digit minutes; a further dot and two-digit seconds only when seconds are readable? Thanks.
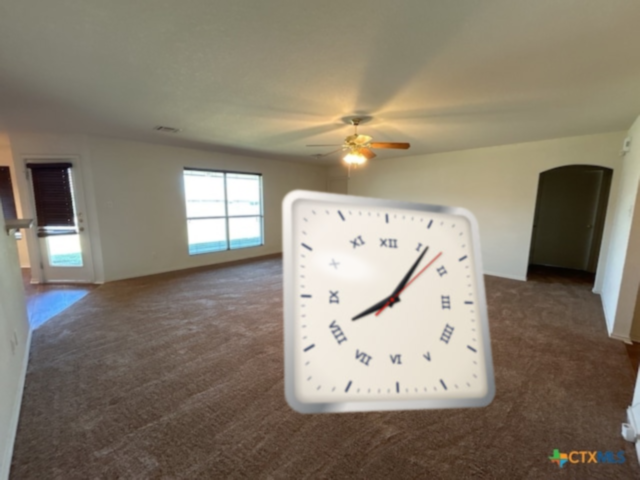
8.06.08
